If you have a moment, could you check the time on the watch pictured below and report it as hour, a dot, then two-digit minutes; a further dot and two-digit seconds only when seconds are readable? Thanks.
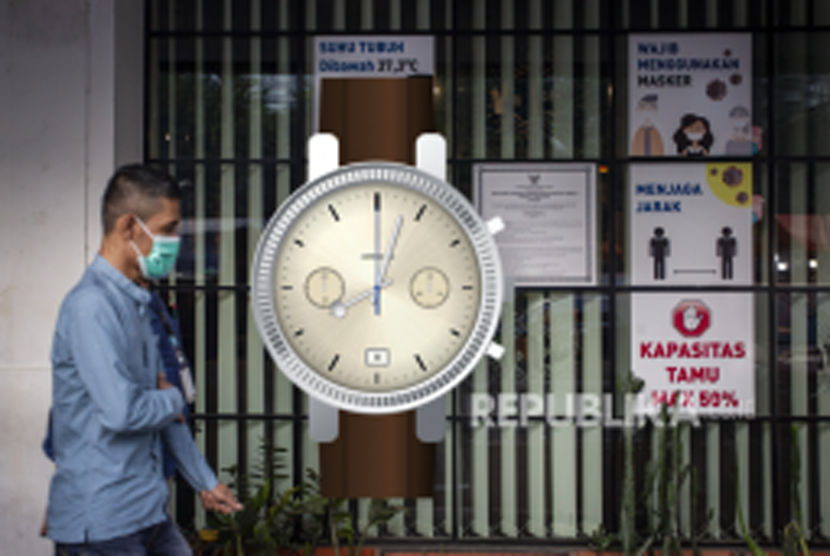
8.03
